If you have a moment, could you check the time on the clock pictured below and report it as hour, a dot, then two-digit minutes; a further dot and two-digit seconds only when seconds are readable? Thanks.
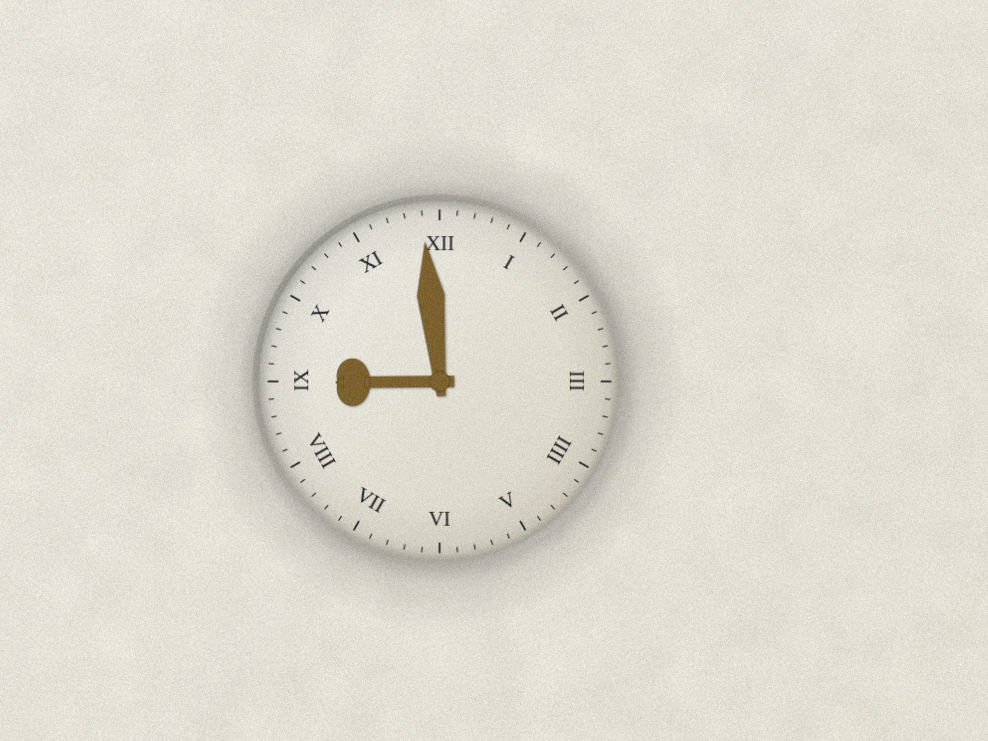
8.59
